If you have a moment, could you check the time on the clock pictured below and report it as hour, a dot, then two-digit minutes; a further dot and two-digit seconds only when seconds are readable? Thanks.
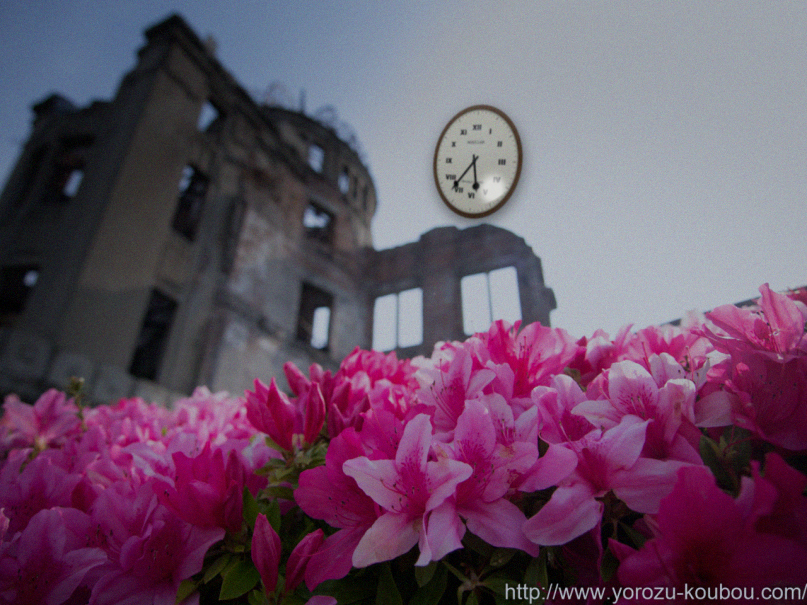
5.37
